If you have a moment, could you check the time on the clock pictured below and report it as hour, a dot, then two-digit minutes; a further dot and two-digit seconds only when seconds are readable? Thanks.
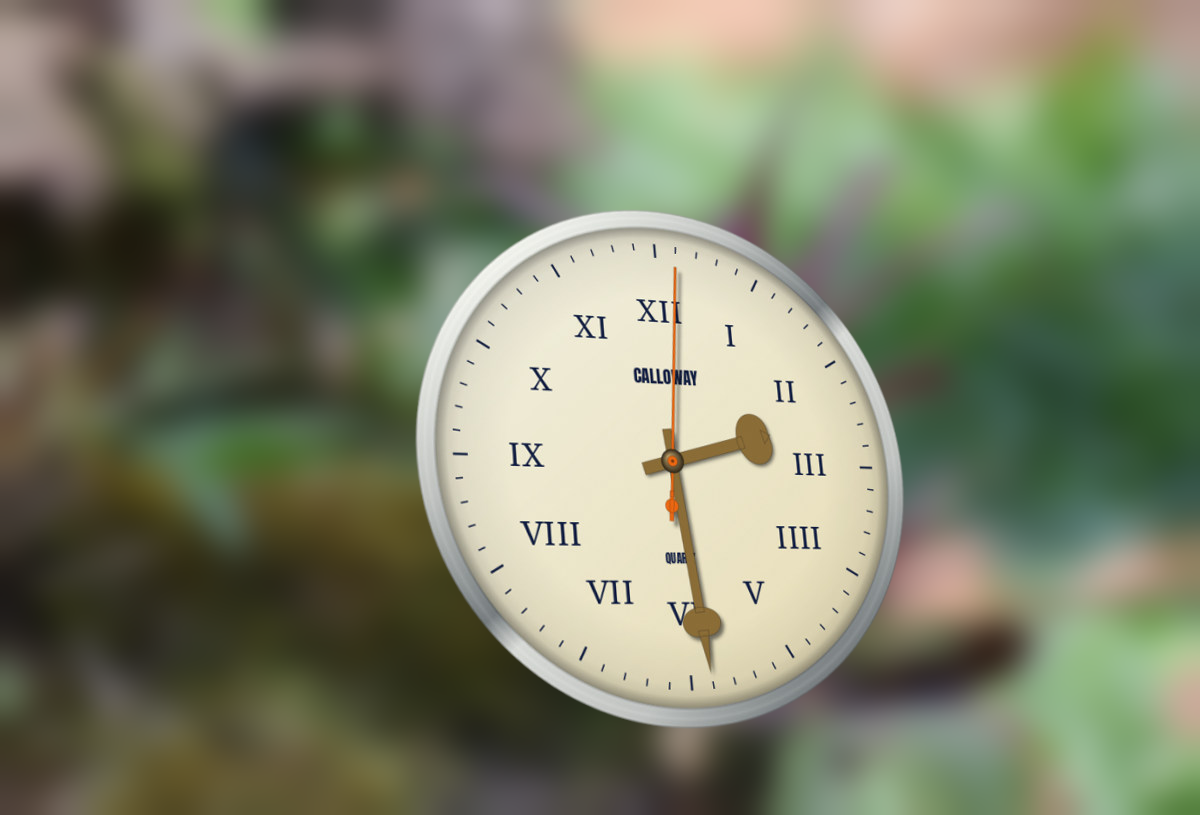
2.29.01
